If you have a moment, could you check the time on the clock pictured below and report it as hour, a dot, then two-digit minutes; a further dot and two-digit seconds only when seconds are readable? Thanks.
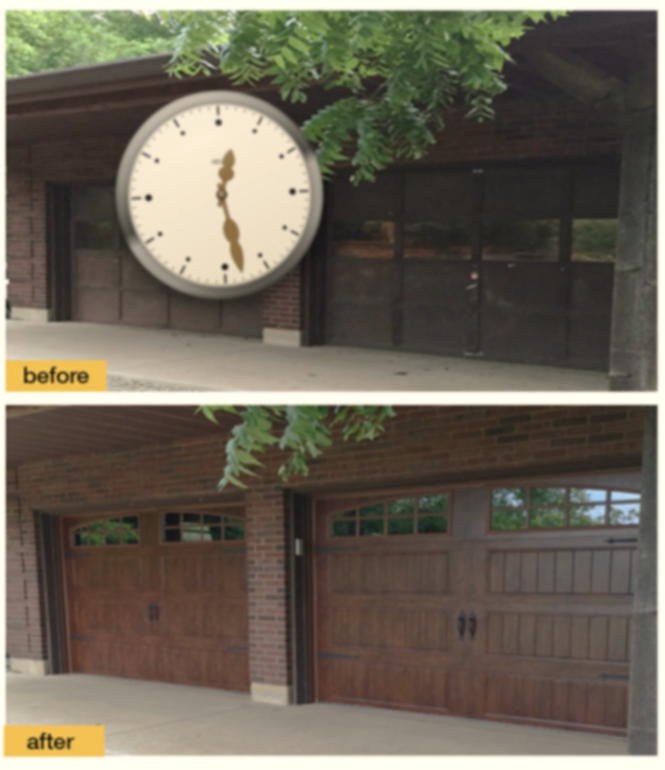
12.28
